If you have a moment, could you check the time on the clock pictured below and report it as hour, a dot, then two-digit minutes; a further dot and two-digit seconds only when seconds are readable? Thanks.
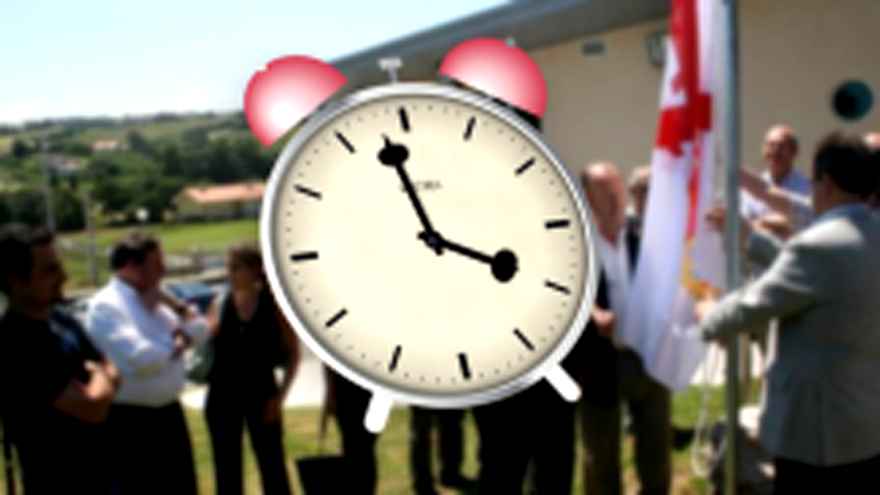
3.58
